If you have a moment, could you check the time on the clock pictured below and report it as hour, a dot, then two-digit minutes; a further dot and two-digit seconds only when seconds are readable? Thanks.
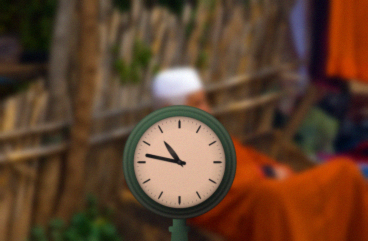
10.47
